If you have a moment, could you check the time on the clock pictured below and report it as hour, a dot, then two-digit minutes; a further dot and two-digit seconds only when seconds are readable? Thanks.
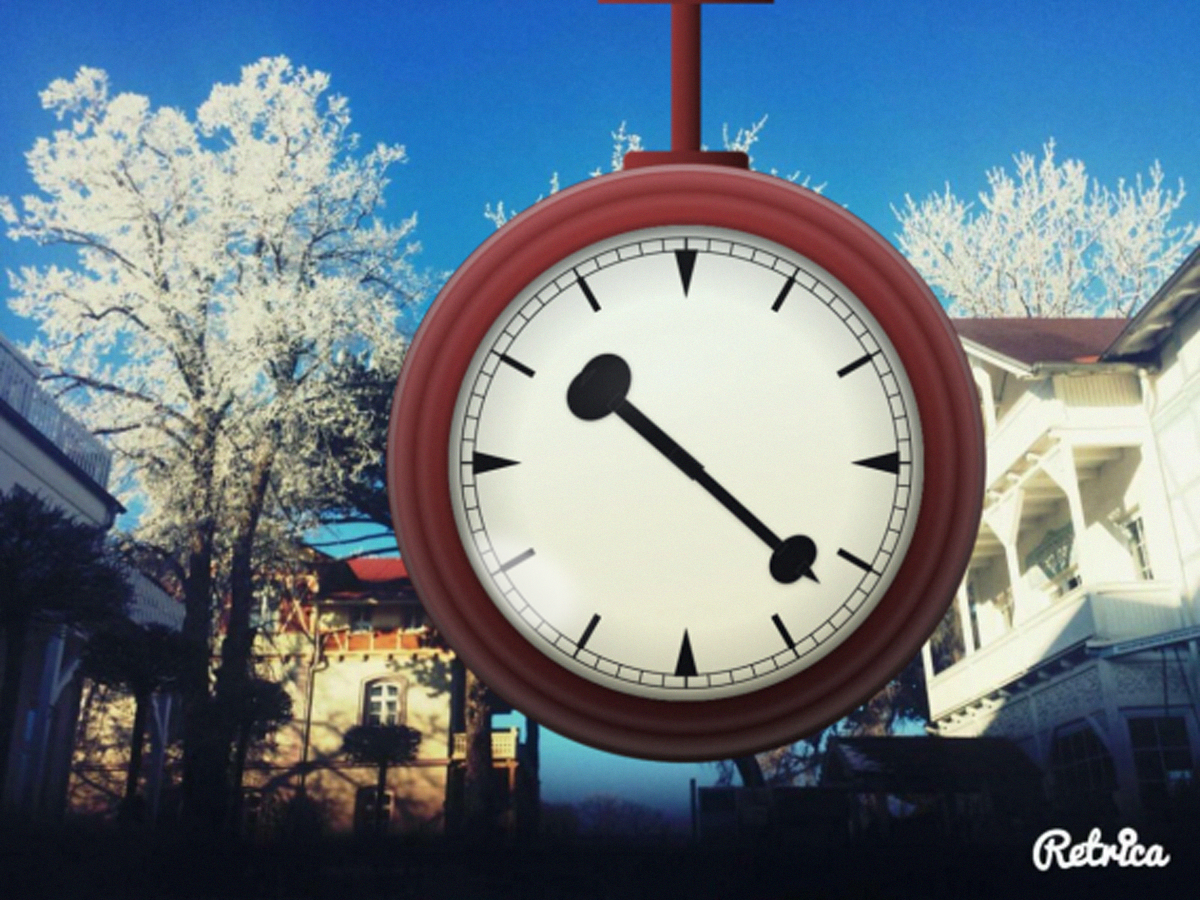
10.22
